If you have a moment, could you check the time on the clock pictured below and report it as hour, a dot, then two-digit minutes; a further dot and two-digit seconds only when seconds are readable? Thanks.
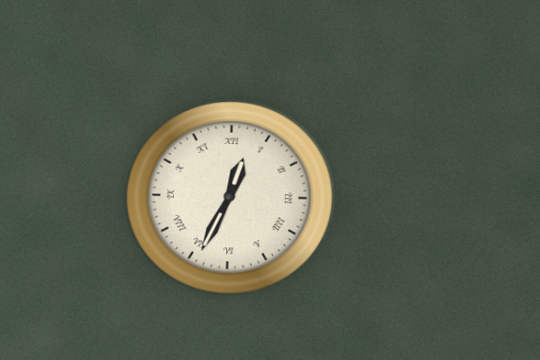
12.34
